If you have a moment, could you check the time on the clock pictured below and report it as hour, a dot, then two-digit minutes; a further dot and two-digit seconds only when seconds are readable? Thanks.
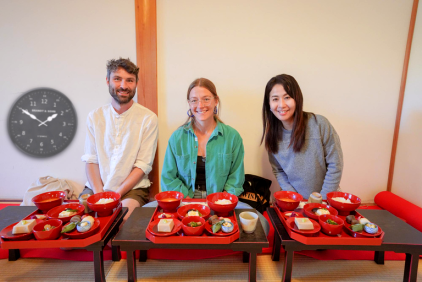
1.50
